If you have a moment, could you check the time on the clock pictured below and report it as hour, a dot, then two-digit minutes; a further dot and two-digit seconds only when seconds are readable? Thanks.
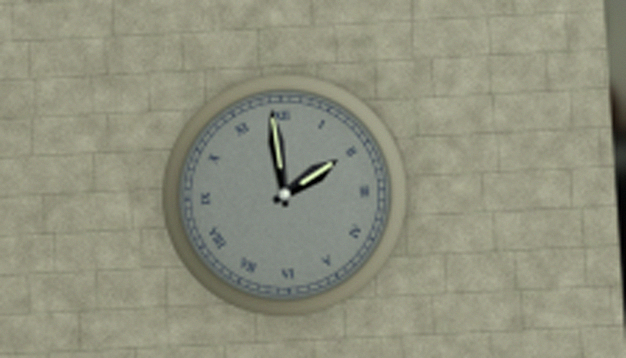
1.59
